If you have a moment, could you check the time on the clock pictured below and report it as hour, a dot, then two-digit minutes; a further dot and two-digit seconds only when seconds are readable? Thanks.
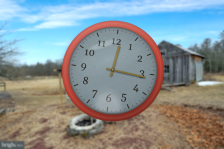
12.16
